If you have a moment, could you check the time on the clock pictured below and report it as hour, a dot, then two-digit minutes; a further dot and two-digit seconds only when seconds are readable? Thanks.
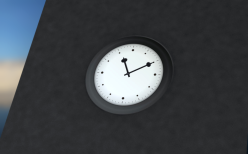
11.10
